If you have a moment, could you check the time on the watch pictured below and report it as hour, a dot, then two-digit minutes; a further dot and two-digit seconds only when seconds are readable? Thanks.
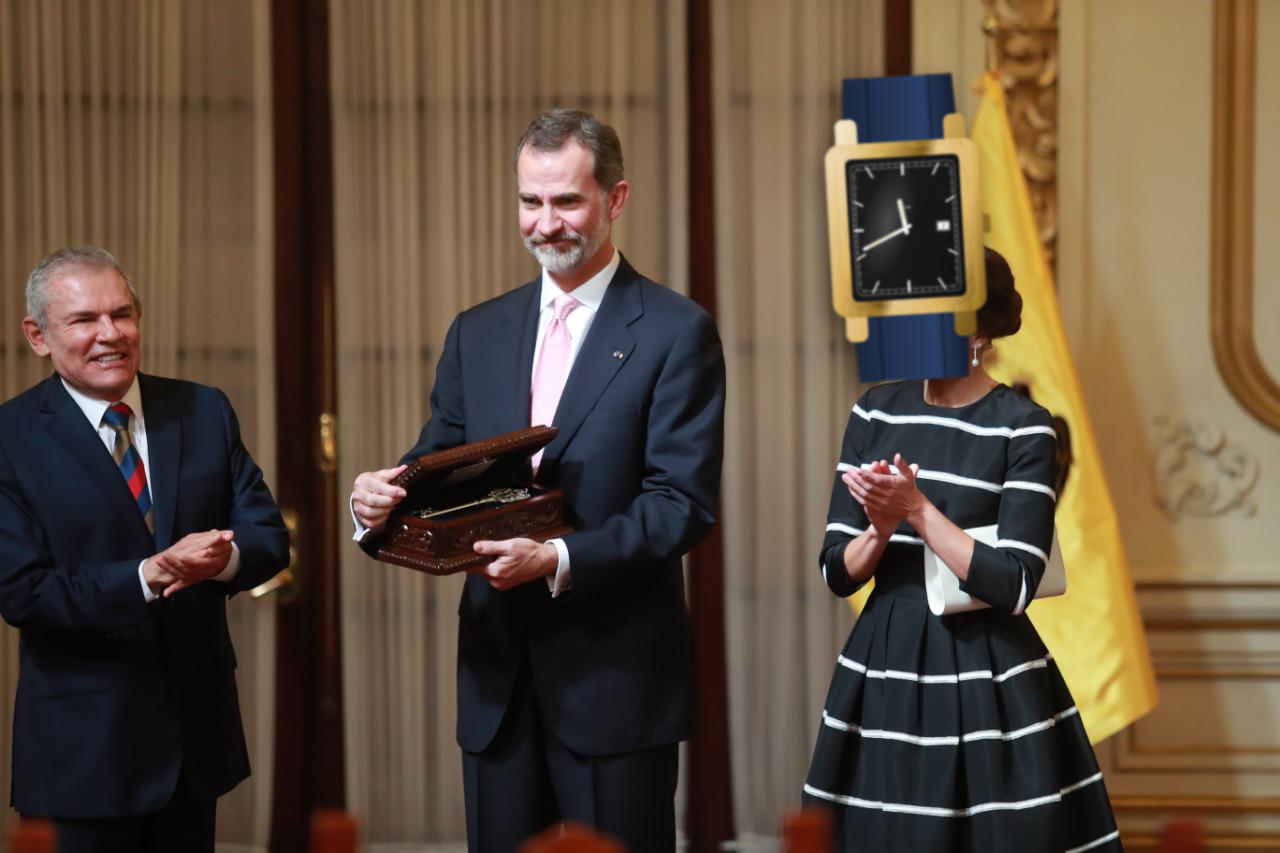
11.41
